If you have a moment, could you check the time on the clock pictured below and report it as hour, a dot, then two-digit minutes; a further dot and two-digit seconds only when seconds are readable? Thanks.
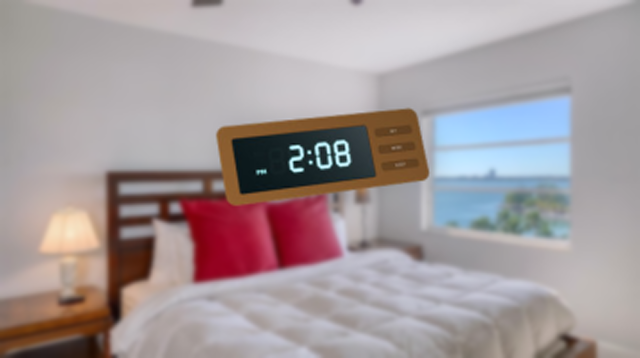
2.08
